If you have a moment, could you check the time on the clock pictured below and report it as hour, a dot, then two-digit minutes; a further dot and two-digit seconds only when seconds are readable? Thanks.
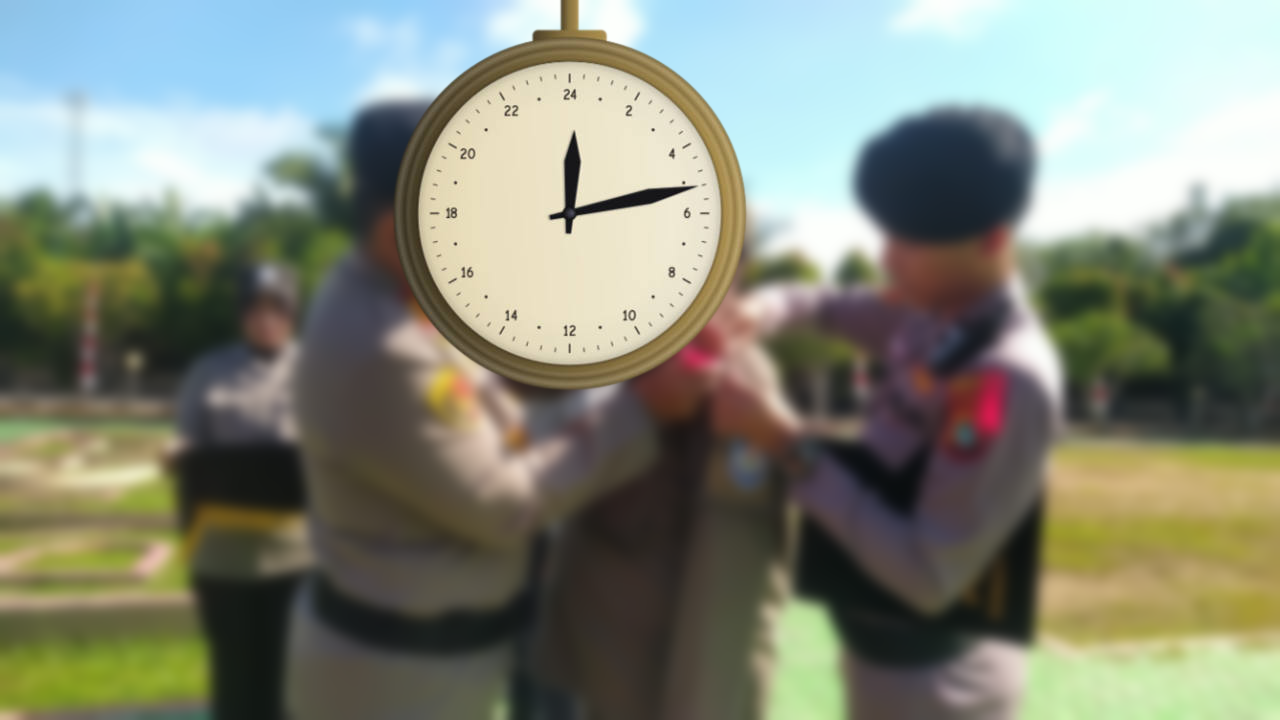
0.13
